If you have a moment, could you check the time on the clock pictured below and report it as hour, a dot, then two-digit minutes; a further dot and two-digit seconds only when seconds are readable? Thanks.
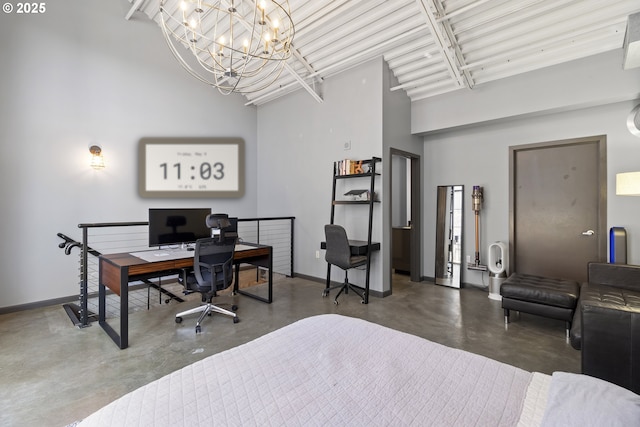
11.03
